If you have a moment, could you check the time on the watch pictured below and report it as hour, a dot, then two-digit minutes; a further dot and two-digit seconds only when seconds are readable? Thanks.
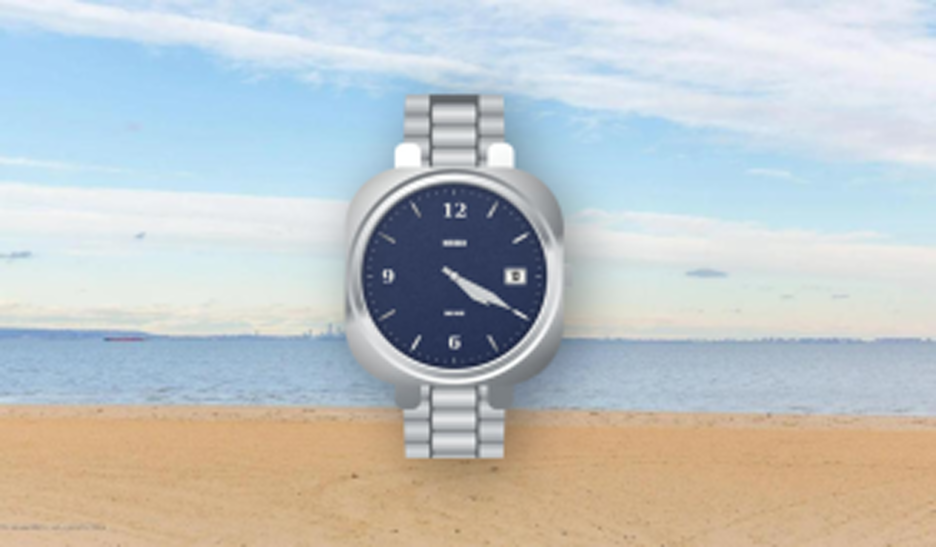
4.20
